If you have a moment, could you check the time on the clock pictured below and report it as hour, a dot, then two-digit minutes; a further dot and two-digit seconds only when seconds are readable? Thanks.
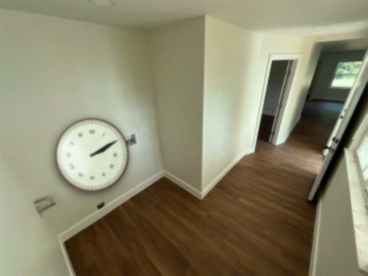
2.10
